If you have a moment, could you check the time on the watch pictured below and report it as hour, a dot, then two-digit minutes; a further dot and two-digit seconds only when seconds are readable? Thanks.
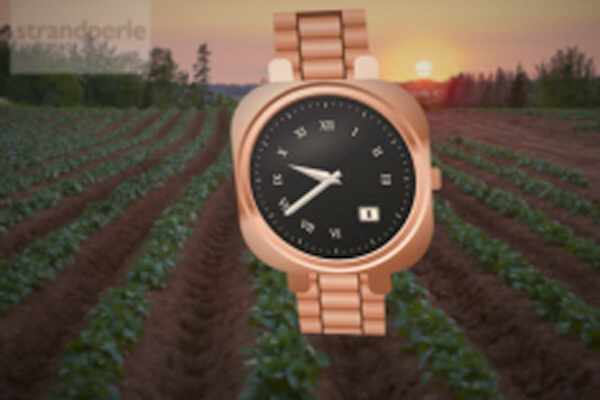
9.39
